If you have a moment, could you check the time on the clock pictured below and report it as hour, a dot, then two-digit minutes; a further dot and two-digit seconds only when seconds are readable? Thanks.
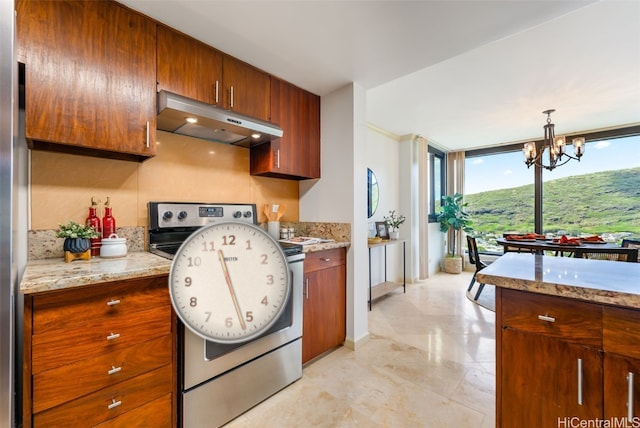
11.27
